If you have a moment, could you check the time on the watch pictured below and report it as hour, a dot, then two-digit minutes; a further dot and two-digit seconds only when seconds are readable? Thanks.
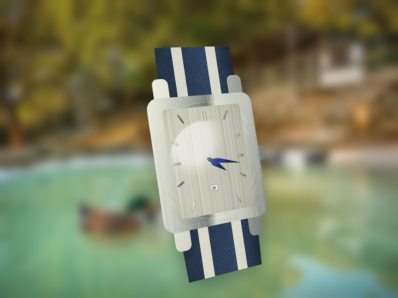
4.17
